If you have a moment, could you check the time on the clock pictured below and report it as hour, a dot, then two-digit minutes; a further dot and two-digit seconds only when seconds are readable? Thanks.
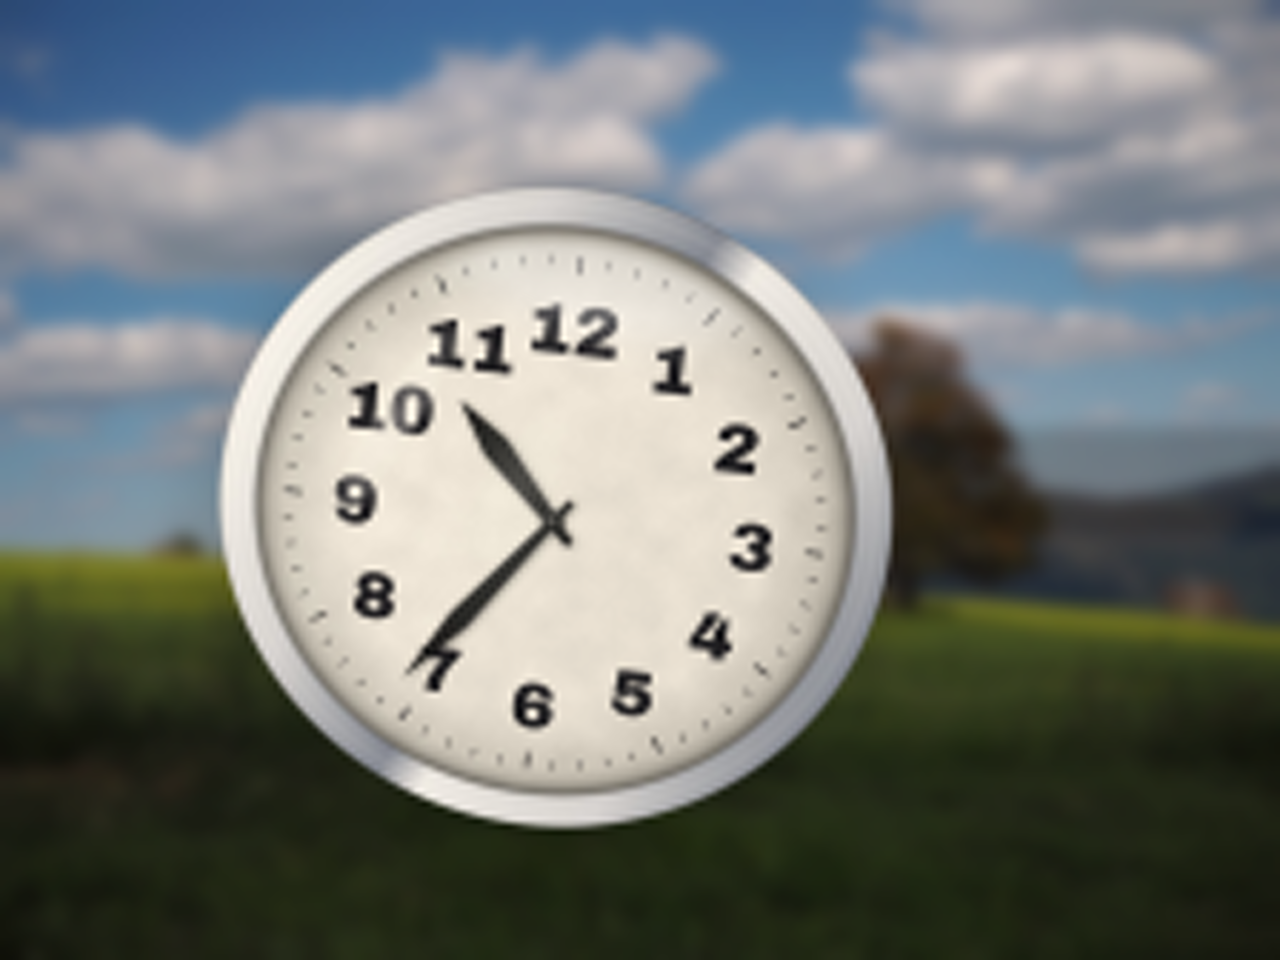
10.36
